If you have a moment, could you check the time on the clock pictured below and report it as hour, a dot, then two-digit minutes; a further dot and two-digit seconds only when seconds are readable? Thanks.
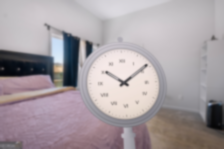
10.09
